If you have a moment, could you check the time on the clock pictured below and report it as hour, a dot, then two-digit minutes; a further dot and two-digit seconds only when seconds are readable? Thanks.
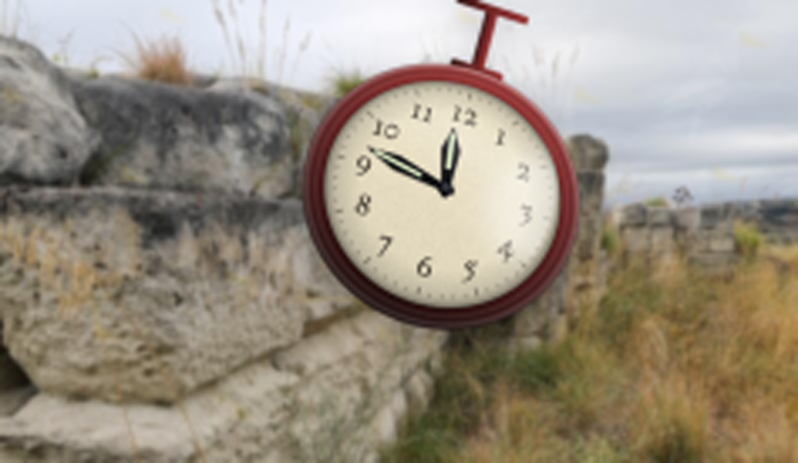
11.47
